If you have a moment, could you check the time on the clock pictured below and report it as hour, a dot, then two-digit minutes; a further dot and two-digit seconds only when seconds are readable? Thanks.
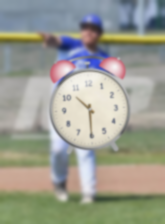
10.30
